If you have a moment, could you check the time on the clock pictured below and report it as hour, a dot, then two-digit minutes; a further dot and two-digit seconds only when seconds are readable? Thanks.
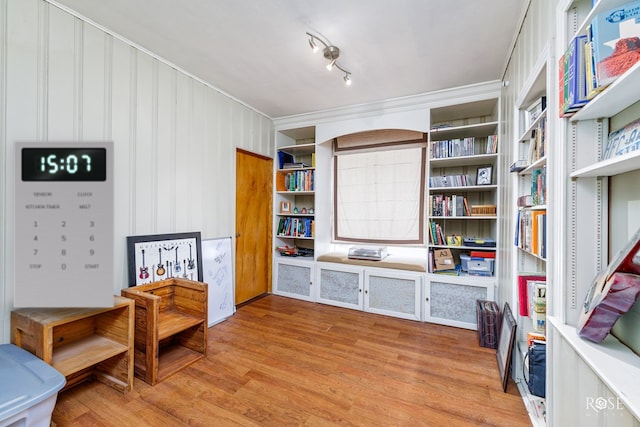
15.07
